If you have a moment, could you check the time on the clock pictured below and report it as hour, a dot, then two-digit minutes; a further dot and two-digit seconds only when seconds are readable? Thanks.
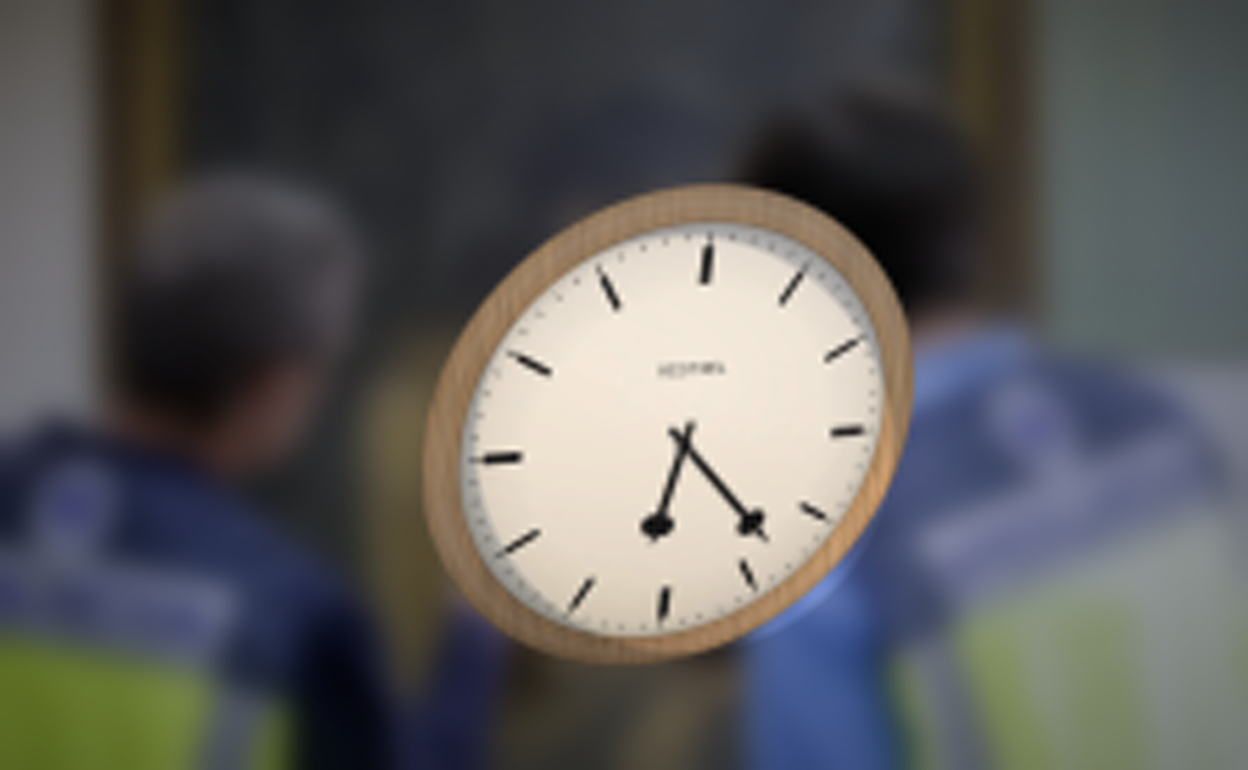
6.23
